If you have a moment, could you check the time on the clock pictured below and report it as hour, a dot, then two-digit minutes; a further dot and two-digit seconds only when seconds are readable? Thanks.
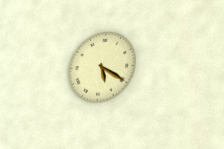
5.20
